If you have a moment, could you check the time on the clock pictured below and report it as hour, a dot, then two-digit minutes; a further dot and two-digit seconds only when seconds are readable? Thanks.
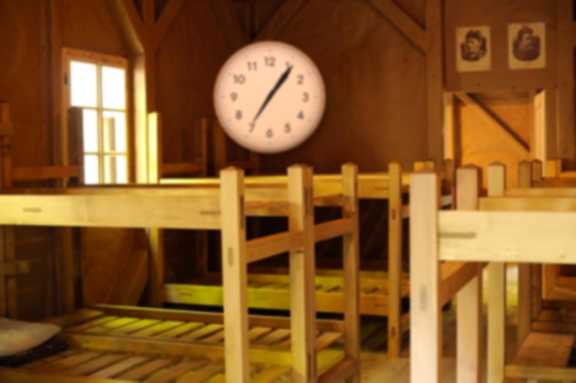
7.06
